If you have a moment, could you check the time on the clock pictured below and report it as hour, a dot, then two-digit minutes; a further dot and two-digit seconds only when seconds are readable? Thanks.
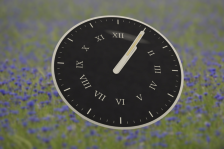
1.05
